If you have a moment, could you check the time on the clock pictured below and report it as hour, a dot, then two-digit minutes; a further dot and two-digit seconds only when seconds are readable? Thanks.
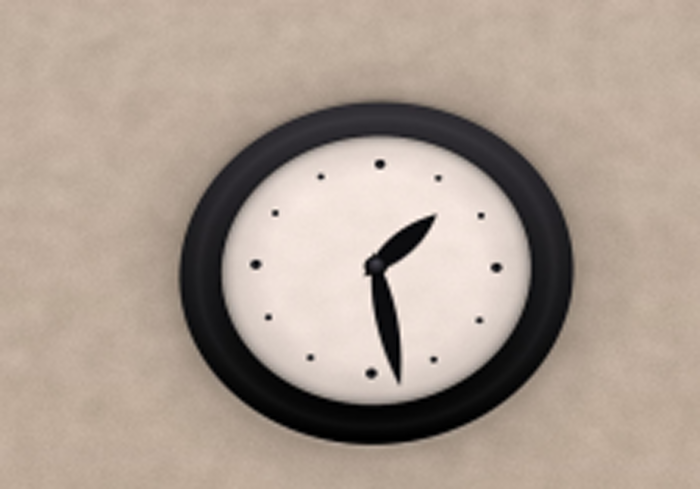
1.28
